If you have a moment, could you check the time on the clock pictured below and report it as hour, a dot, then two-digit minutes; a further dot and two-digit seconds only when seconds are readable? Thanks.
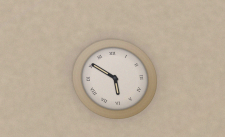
5.51
